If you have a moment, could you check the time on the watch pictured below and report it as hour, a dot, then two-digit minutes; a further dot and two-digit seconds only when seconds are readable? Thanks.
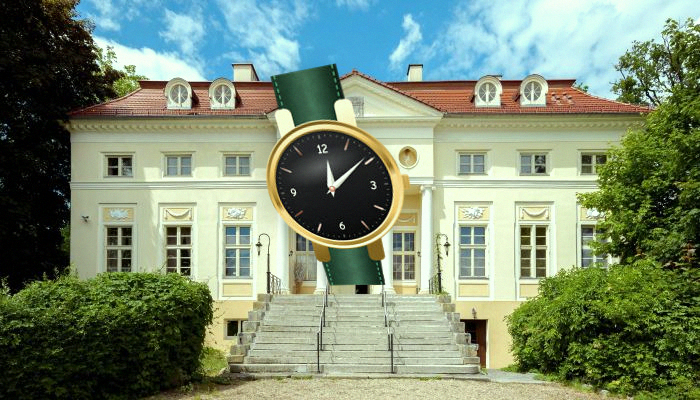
12.09
